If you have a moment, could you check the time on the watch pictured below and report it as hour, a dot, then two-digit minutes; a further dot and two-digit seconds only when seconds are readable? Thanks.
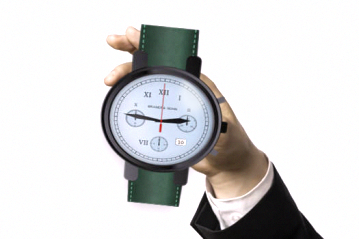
2.46
